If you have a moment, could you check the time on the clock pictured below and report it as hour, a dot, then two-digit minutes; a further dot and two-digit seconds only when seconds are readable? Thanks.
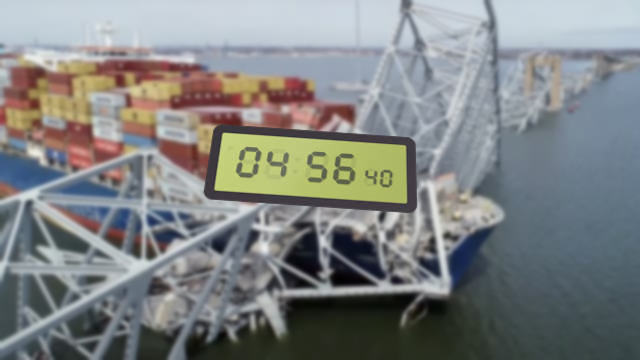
4.56.40
